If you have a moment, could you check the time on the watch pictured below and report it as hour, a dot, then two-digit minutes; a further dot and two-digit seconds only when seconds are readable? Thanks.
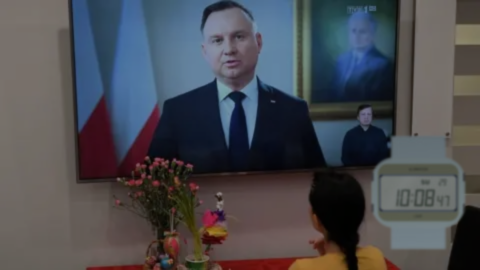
10.08
